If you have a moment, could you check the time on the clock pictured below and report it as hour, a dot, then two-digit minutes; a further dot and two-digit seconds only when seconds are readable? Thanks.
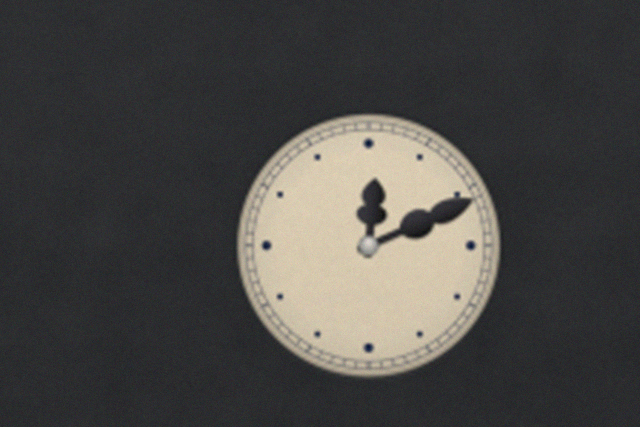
12.11
